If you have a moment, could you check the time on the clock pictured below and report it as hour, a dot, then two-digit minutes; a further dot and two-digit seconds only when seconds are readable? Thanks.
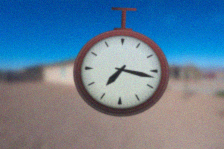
7.17
